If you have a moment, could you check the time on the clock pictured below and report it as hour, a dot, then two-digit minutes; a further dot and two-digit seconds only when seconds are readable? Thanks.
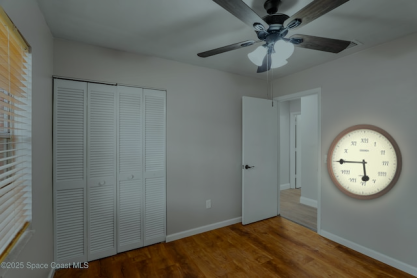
5.45
